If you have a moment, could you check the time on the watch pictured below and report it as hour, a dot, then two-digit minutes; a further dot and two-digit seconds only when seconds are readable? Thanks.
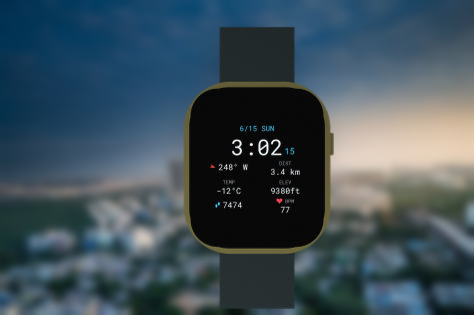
3.02.15
